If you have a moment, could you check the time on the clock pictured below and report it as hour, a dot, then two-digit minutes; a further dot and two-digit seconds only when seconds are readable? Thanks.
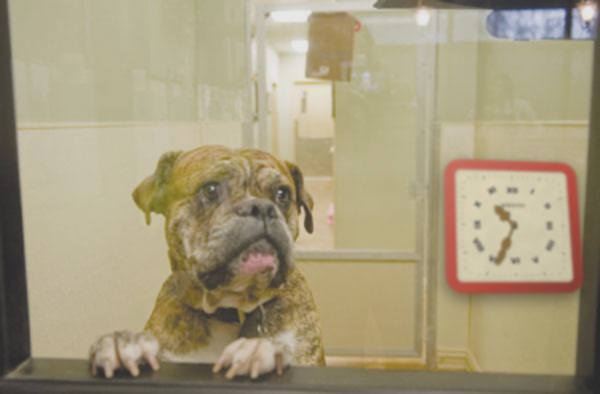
10.34
